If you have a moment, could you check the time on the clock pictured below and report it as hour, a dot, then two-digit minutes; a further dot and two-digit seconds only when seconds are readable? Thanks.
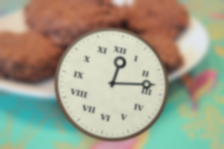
12.13
